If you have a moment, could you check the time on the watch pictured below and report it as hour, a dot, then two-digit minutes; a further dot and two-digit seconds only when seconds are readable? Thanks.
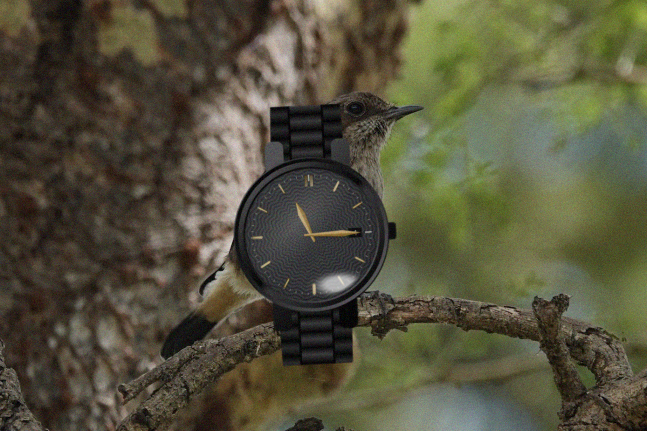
11.15
